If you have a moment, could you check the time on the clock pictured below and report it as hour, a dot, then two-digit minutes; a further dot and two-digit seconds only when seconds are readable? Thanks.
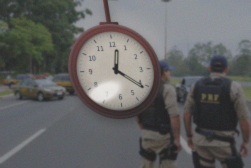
12.21
